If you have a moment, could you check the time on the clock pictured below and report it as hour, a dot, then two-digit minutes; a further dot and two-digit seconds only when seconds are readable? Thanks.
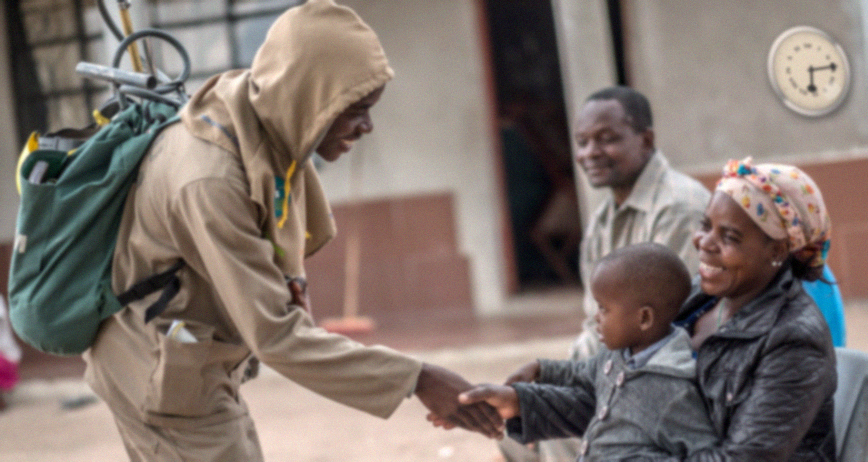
6.14
